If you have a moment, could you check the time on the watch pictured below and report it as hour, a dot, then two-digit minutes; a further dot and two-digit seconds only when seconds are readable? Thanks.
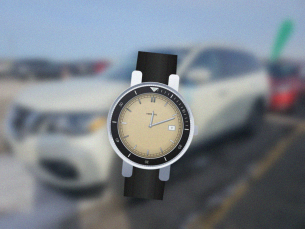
12.11
